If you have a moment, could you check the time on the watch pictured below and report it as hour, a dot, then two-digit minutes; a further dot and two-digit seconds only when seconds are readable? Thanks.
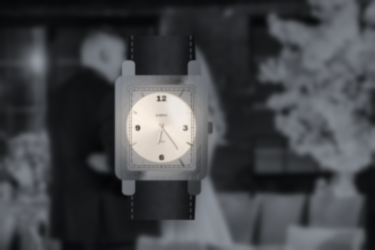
6.24
